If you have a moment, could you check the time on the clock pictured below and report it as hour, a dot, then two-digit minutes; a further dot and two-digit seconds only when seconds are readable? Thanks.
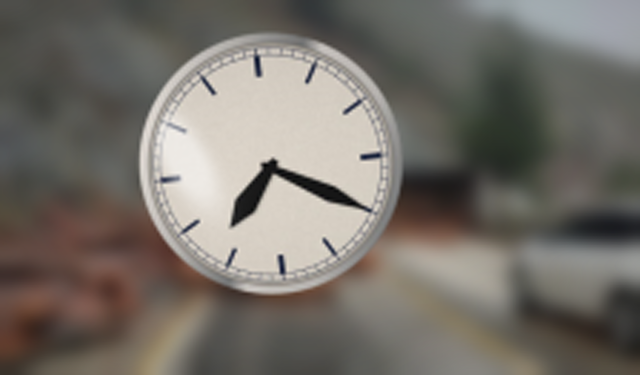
7.20
